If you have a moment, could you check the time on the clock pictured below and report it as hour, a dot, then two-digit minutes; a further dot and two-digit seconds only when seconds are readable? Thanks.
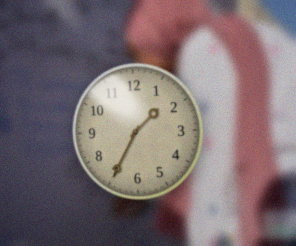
1.35
